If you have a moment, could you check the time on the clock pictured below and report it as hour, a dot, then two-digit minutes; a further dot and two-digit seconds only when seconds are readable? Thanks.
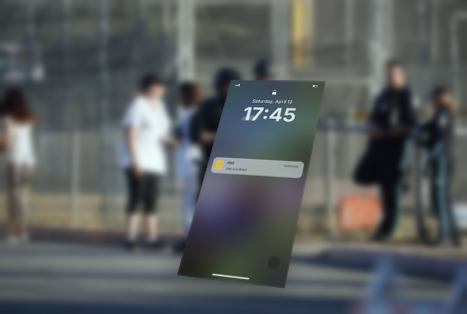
17.45
